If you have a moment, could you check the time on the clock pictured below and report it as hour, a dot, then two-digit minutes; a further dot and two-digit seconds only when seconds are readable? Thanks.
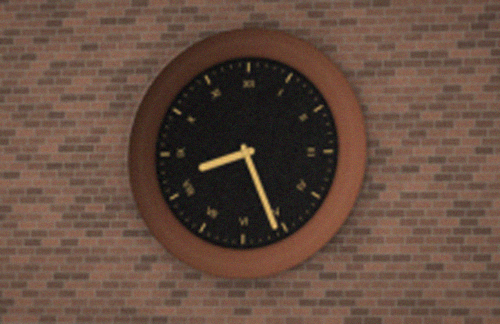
8.26
